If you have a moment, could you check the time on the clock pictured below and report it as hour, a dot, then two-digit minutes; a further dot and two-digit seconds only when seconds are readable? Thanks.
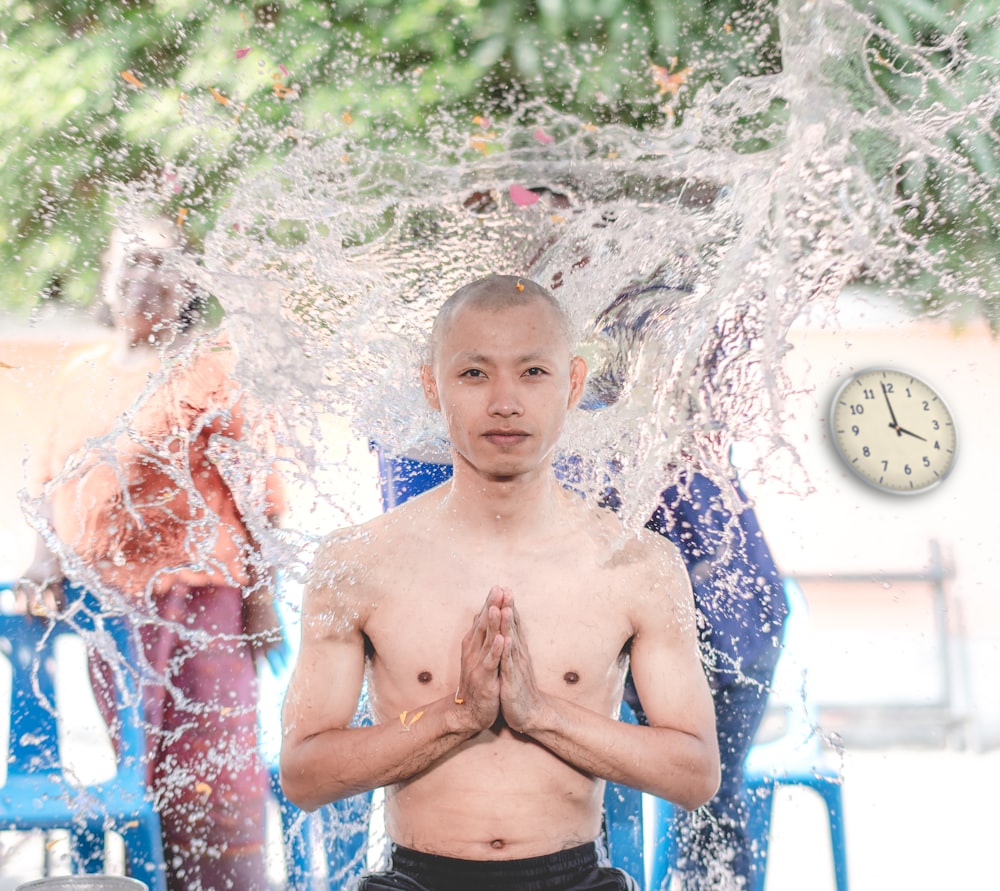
3.59
